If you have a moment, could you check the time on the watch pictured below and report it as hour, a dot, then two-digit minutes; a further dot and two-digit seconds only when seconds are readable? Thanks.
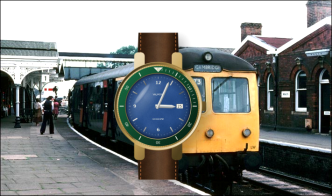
3.04
